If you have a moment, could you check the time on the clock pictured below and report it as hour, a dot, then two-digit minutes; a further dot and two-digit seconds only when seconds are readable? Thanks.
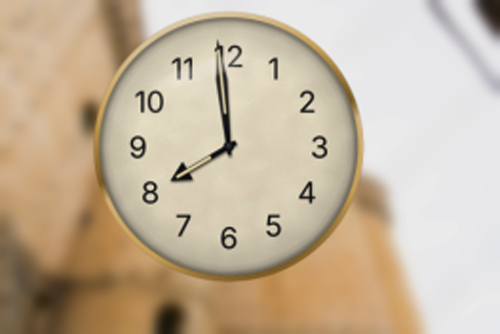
7.59
